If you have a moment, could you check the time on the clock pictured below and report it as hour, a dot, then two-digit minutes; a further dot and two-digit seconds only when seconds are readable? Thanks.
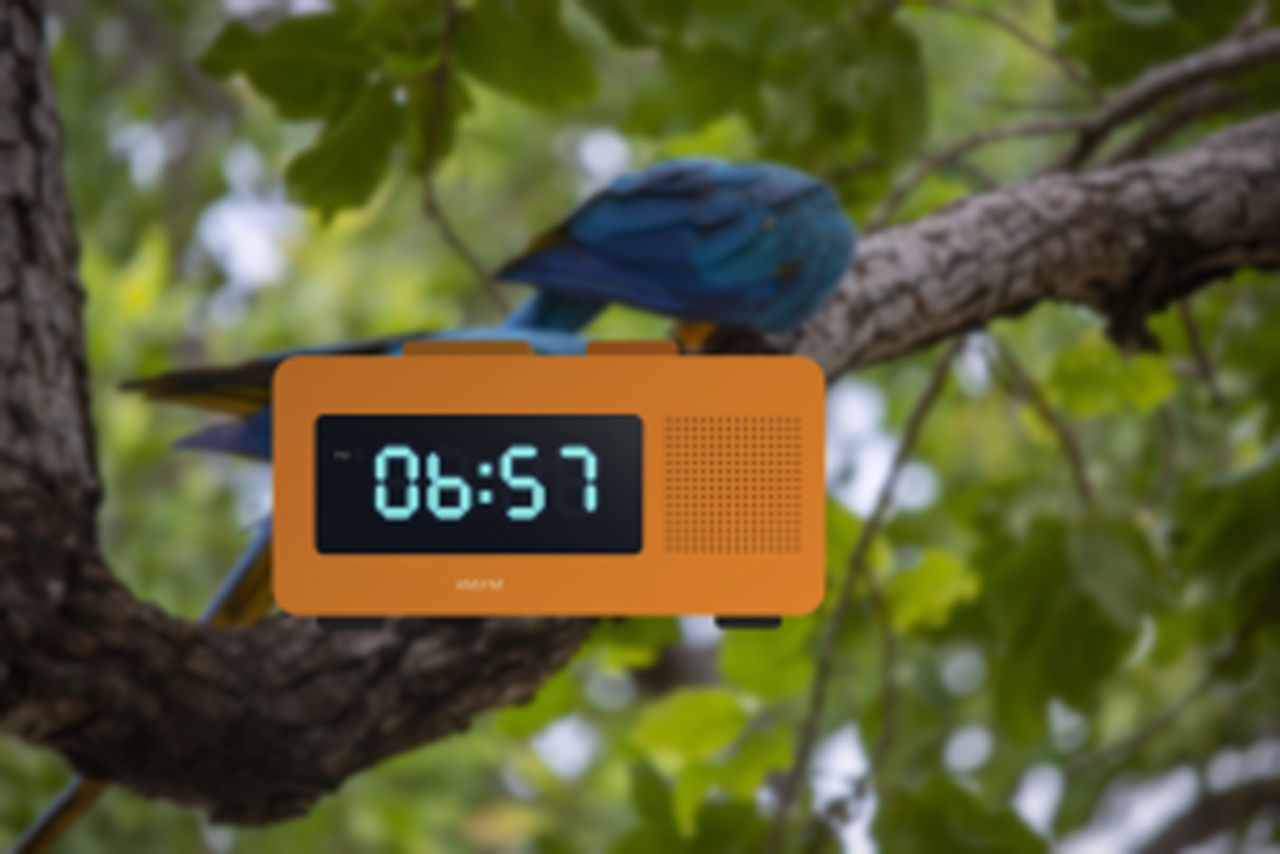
6.57
